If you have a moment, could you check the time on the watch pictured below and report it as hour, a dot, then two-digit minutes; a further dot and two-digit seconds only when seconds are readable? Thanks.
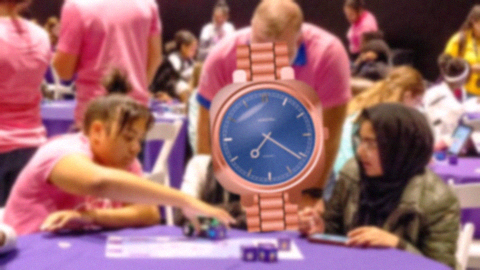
7.21
